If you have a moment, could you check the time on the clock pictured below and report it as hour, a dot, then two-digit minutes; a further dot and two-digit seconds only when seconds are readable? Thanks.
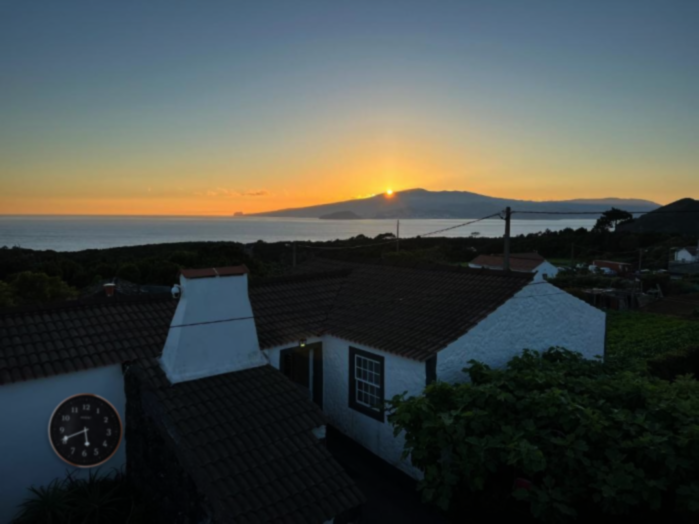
5.41
